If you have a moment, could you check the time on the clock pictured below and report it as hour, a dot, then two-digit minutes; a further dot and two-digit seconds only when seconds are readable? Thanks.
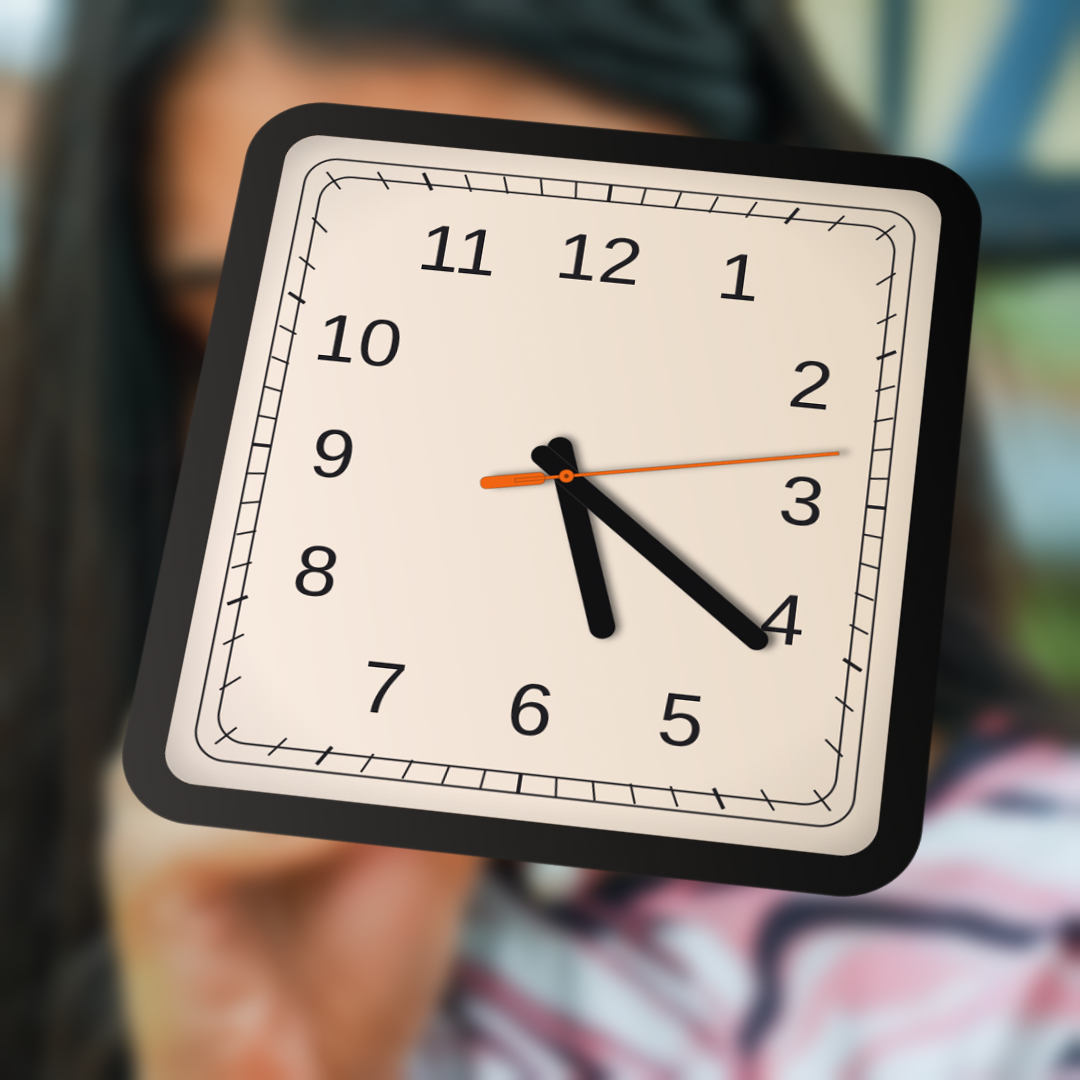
5.21.13
